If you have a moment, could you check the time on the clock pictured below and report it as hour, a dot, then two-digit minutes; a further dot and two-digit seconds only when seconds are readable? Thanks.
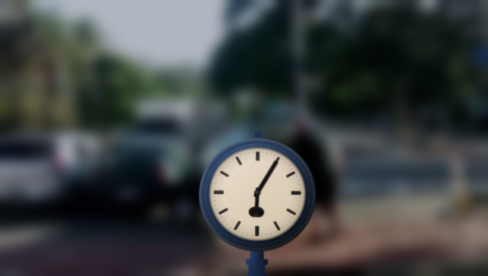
6.05
